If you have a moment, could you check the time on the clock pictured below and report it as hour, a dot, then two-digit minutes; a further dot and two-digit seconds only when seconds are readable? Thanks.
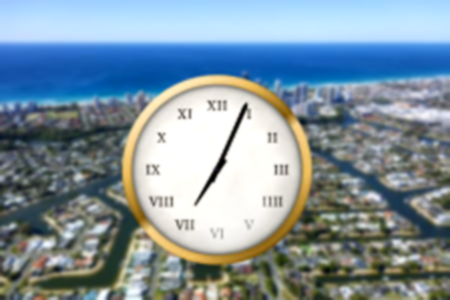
7.04
